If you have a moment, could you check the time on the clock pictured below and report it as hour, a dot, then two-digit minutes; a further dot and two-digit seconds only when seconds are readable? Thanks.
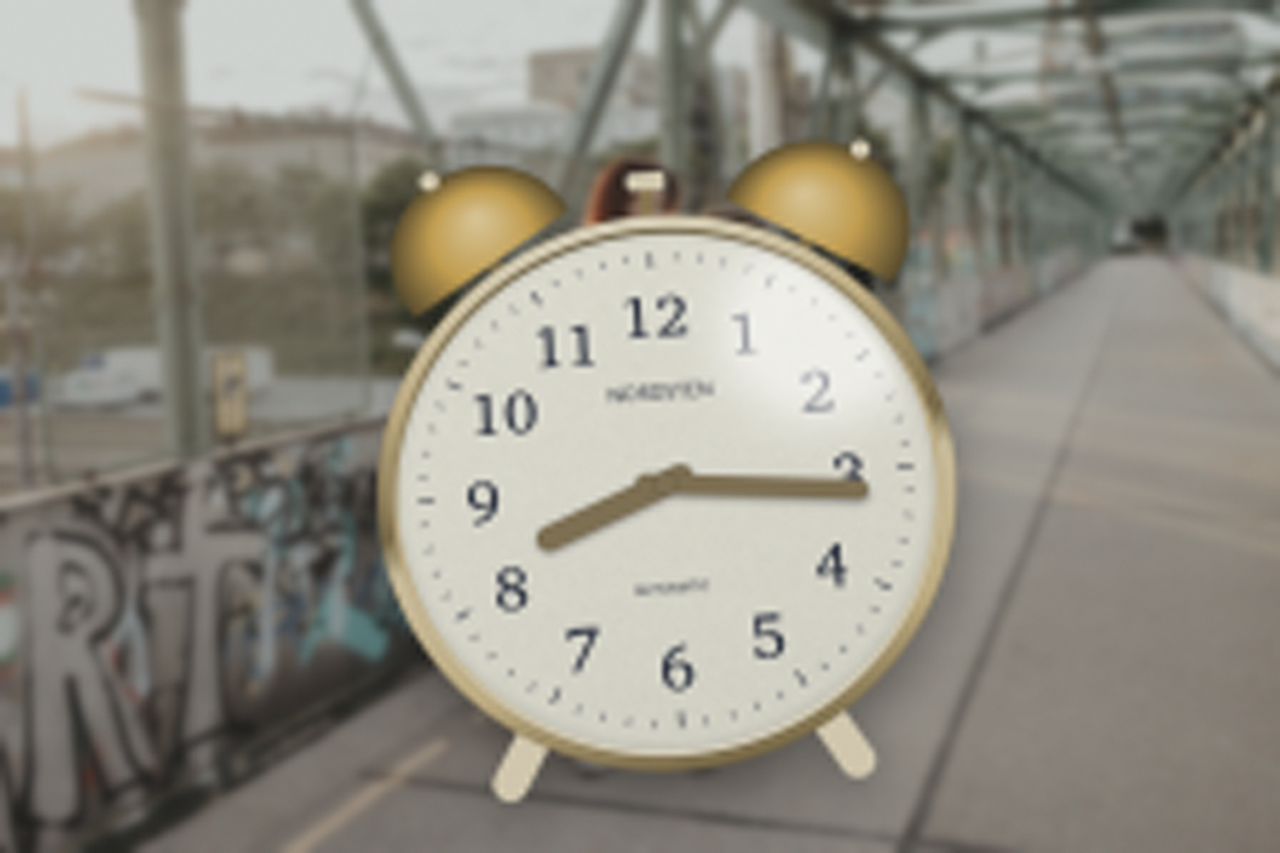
8.16
